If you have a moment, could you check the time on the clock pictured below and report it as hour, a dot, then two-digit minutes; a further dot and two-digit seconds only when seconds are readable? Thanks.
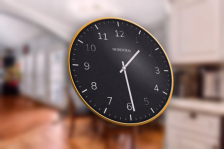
1.29
